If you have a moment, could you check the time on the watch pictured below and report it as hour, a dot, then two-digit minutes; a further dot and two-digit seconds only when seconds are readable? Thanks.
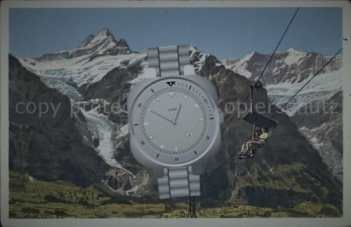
12.50
